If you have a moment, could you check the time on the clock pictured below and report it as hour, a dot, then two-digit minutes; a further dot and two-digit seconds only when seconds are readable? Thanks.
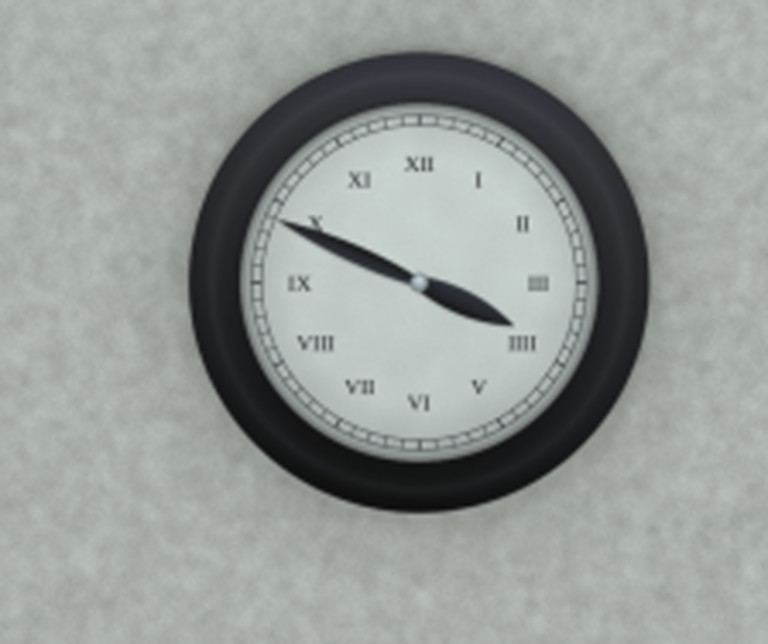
3.49
